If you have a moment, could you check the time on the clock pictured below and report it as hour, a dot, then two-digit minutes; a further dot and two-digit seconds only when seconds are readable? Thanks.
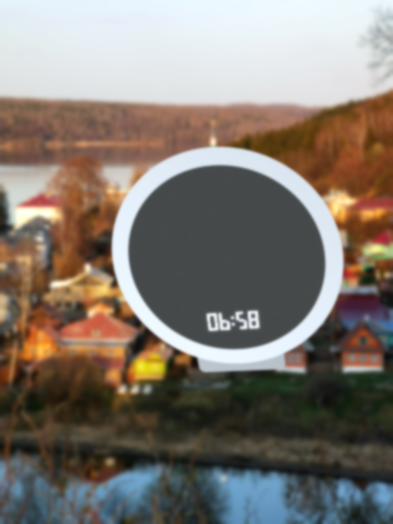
6.58
